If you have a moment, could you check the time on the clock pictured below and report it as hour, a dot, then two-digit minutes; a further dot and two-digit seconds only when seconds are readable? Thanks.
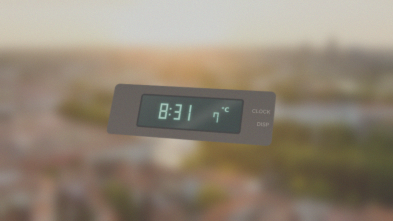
8.31
